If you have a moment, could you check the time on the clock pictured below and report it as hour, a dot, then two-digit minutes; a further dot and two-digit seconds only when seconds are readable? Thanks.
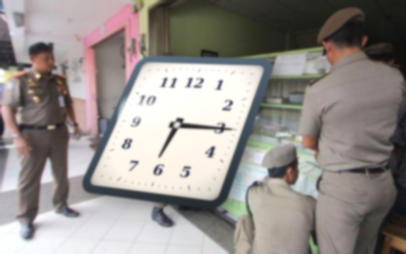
6.15
